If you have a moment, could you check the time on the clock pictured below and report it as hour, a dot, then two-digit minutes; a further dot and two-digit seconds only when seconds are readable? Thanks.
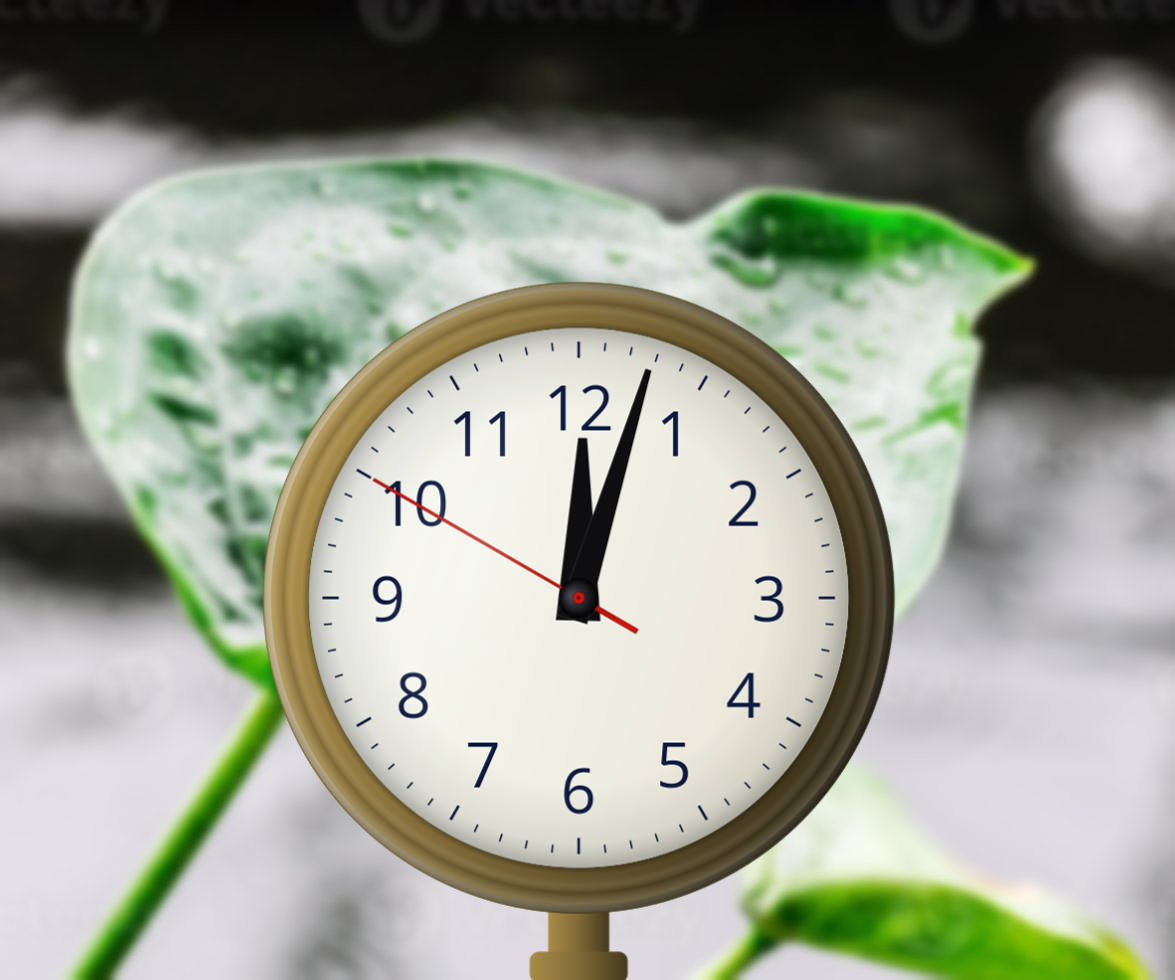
12.02.50
